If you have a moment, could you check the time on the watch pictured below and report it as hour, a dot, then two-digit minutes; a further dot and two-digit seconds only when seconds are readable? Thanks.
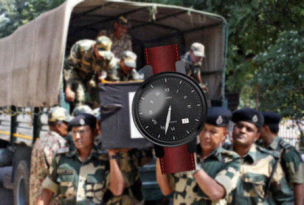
6.33
